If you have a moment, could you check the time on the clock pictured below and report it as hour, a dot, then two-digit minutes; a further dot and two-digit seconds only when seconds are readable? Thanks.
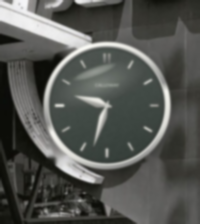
9.33
